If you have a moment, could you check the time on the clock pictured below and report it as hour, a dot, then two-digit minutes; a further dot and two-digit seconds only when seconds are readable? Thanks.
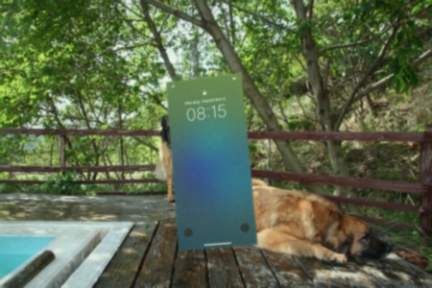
8.15
